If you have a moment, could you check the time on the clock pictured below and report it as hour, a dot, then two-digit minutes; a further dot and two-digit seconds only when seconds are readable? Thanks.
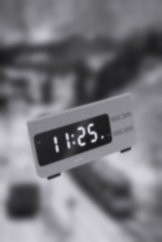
11.25
